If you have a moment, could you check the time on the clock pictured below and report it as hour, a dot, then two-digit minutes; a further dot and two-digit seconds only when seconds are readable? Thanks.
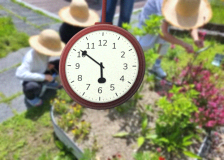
5.51
